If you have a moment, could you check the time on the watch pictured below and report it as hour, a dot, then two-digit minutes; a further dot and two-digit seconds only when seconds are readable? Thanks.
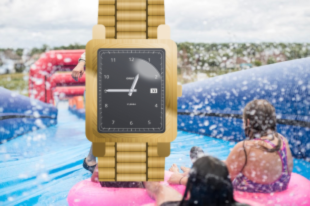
12.45
